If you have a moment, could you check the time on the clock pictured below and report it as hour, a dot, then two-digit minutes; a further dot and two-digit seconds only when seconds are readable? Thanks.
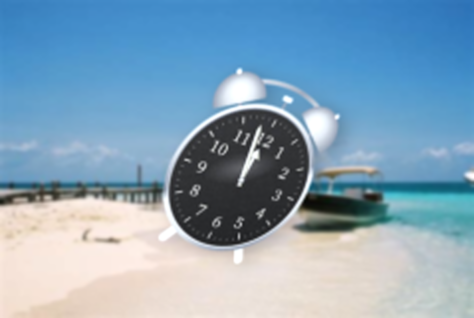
11.58
